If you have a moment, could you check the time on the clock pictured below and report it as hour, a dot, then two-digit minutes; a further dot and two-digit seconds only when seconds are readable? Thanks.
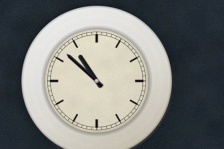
10.52
